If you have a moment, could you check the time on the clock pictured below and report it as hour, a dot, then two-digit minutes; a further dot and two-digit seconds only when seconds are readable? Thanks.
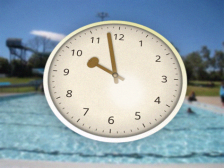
9.58
